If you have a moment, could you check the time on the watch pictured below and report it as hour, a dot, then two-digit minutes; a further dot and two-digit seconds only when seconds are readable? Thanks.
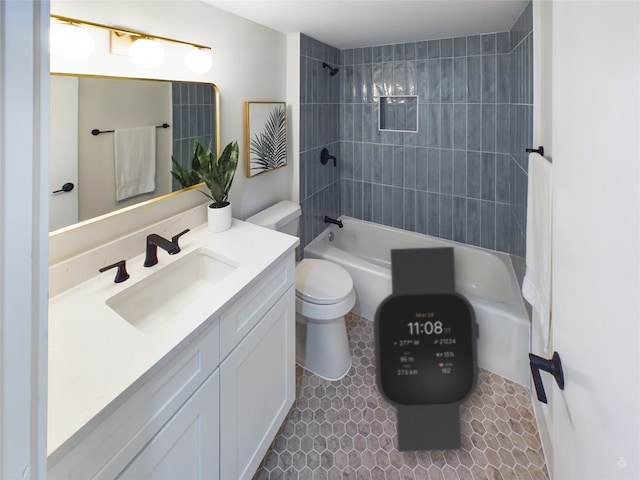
11.08
